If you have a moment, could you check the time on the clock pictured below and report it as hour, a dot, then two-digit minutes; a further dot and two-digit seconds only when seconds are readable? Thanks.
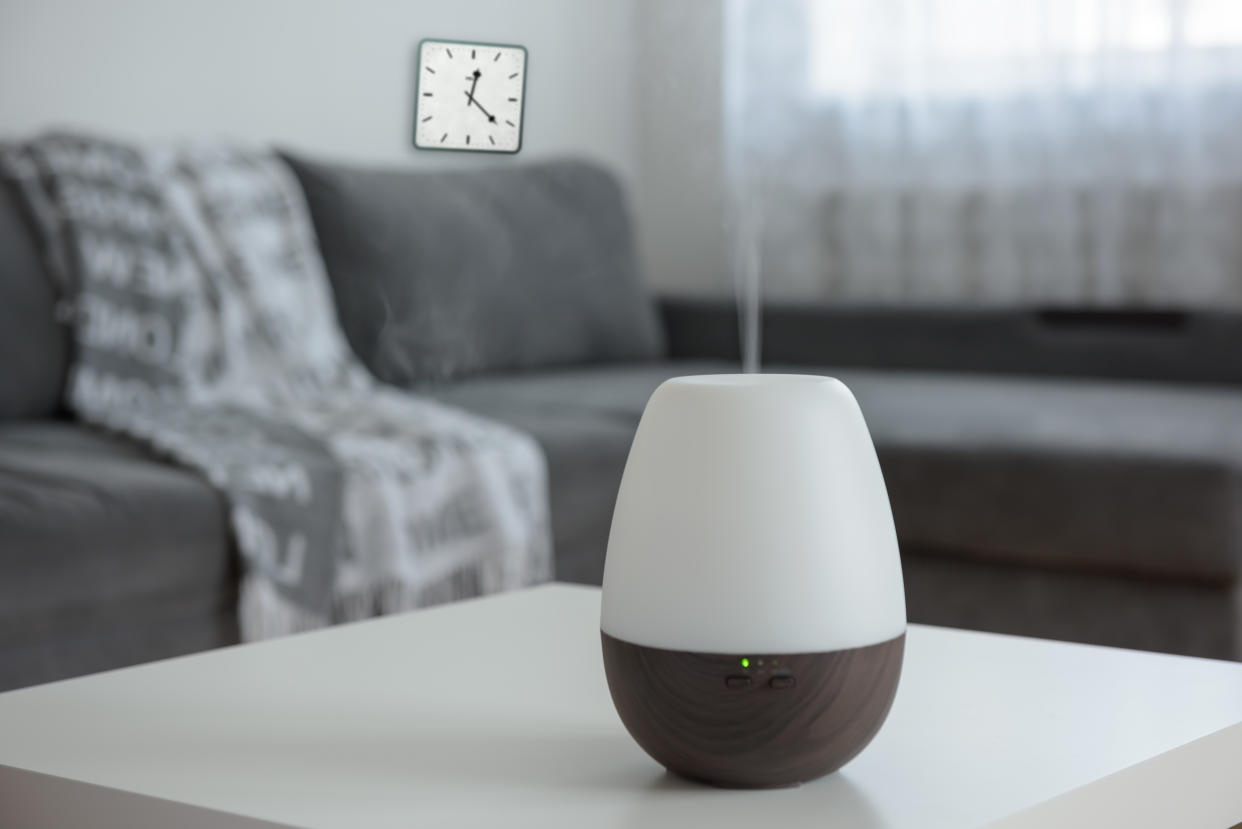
12.22
